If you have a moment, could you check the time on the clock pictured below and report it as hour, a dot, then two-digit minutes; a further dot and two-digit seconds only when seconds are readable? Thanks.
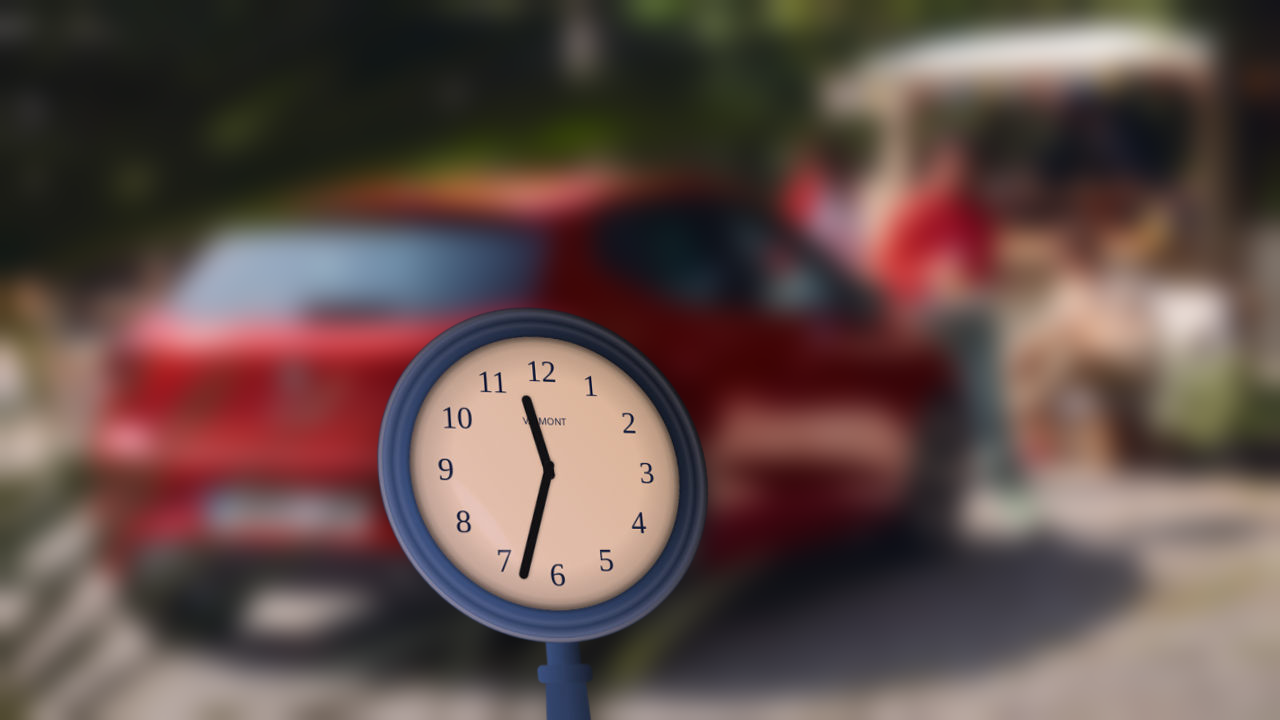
11.33
